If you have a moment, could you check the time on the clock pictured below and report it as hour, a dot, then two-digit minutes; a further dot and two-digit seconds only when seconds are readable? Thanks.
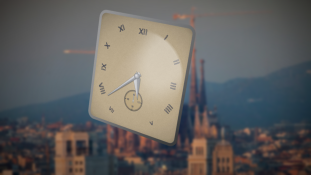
5.38
